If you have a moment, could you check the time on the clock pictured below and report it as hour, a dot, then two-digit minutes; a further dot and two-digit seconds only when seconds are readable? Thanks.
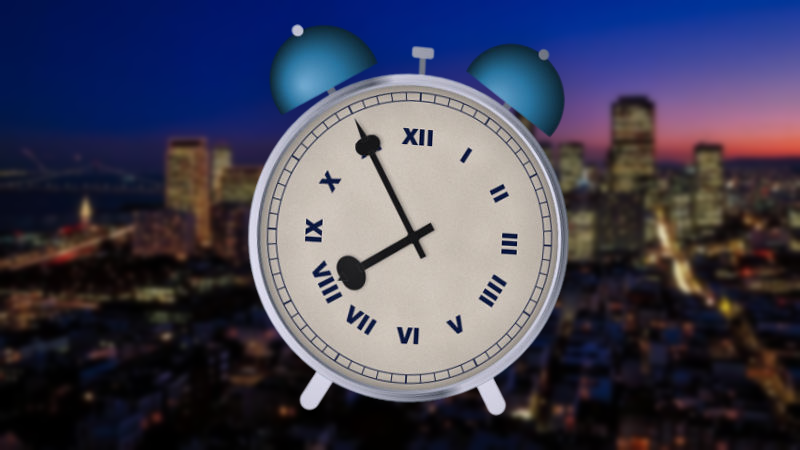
7.55
